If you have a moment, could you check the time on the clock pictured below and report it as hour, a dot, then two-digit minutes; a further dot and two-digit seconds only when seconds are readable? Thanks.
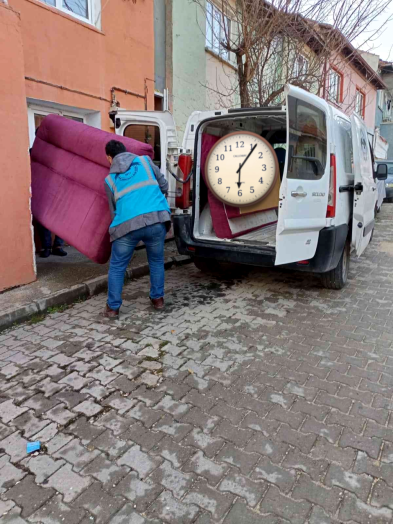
6.06
